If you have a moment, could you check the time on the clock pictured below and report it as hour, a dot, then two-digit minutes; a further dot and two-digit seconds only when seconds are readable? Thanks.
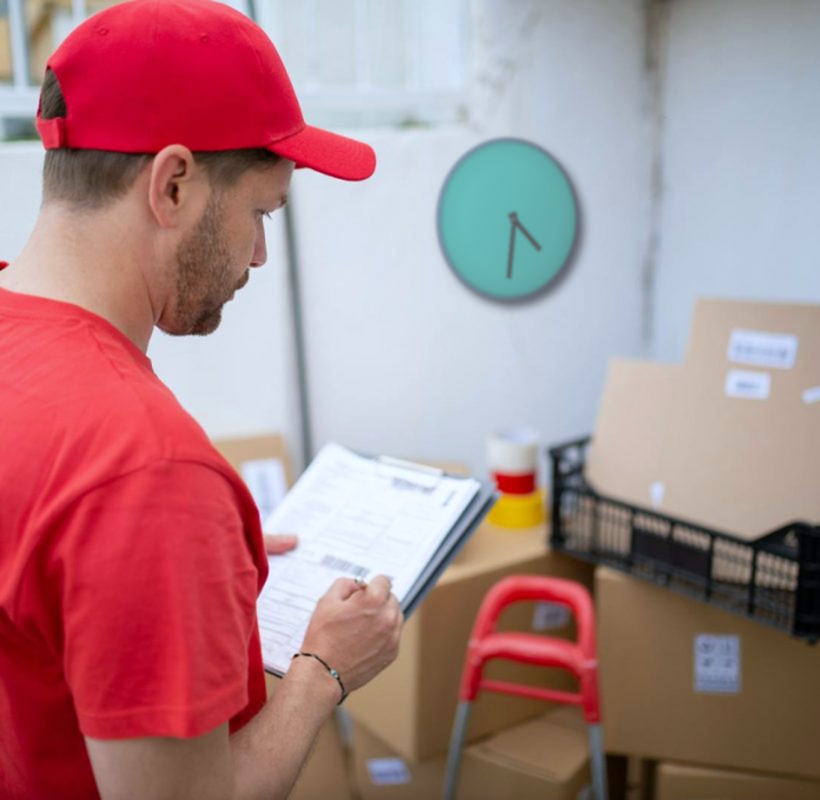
4.31
